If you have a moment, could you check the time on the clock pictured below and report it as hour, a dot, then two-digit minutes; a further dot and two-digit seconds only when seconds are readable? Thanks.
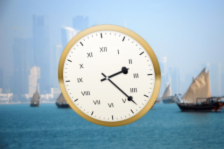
2.23
